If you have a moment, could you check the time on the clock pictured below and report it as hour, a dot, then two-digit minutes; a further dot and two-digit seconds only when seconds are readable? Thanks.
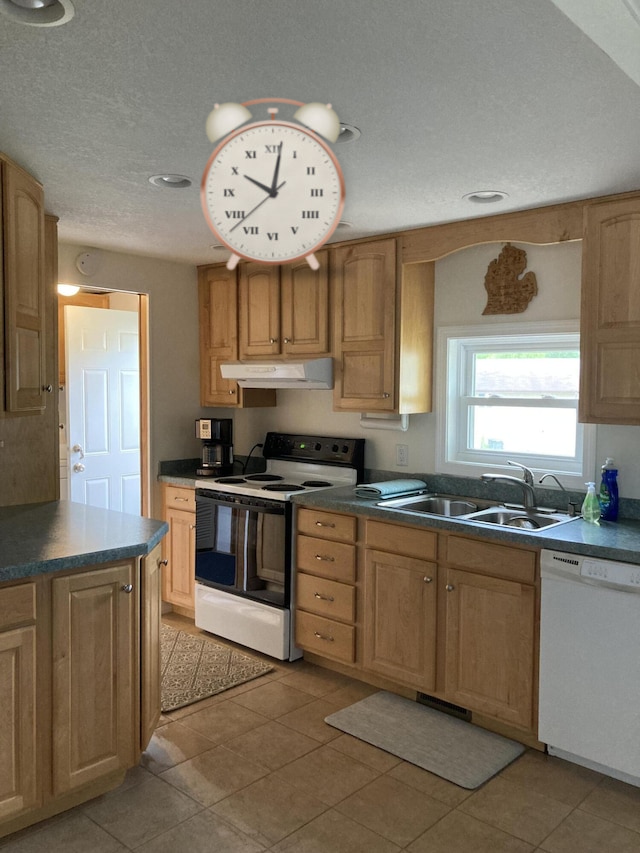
10.01.38
